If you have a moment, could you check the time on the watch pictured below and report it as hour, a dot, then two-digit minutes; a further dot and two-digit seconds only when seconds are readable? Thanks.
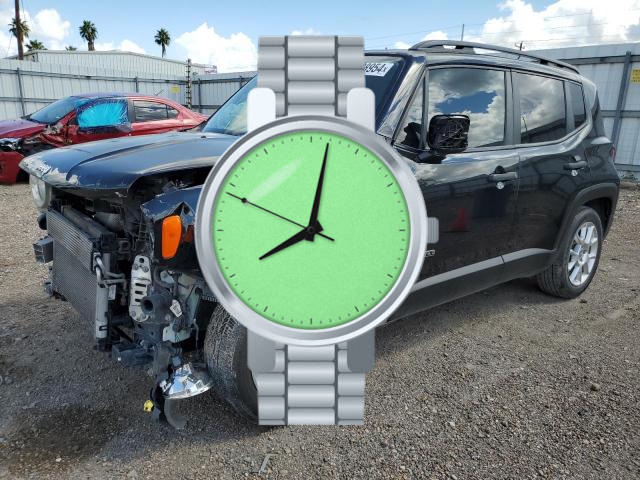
8.01.49
